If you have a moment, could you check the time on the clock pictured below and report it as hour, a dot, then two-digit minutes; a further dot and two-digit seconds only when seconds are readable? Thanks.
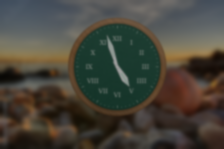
4.57
